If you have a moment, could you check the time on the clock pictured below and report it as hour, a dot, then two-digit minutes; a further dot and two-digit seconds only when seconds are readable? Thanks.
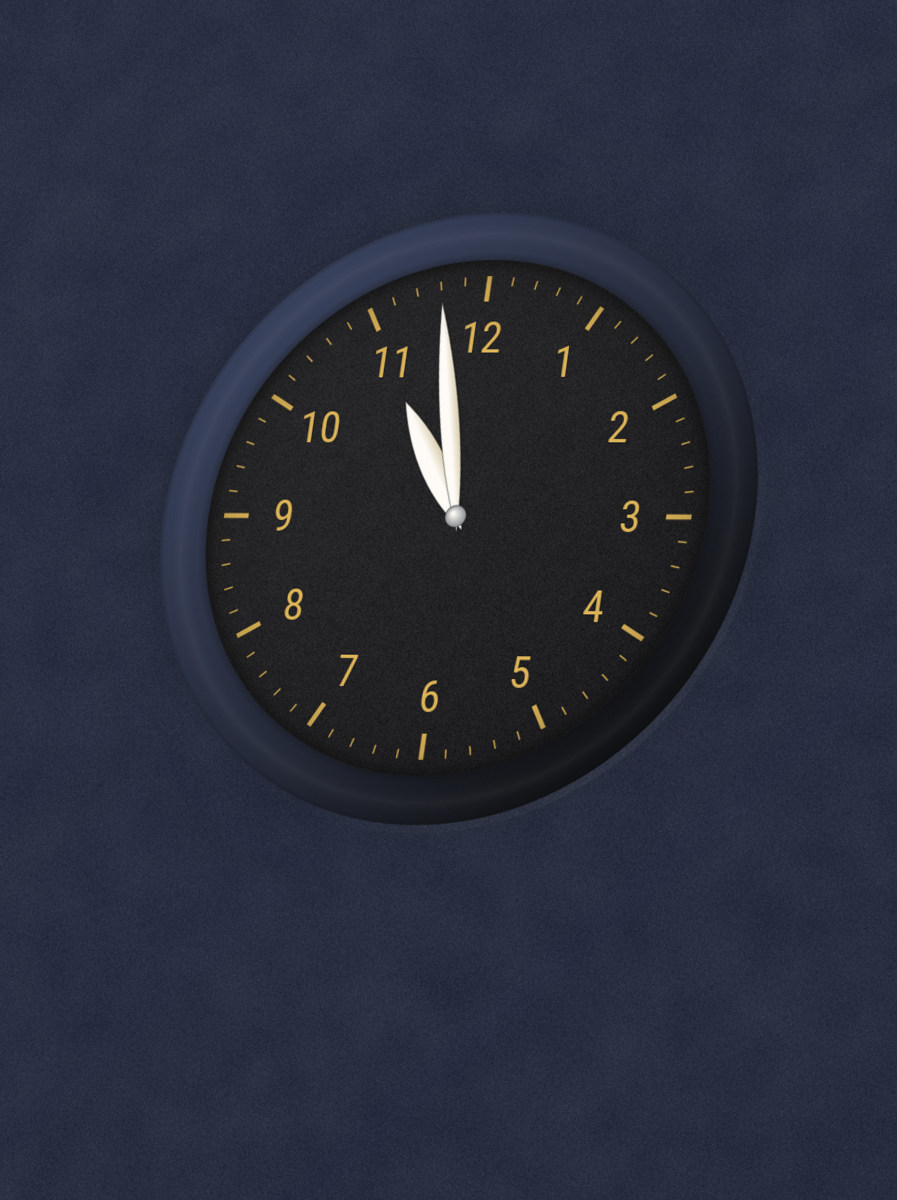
10.58
